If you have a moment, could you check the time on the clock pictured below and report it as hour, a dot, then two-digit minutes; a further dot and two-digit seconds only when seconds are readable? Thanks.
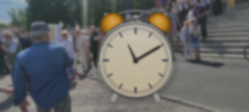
11.10
